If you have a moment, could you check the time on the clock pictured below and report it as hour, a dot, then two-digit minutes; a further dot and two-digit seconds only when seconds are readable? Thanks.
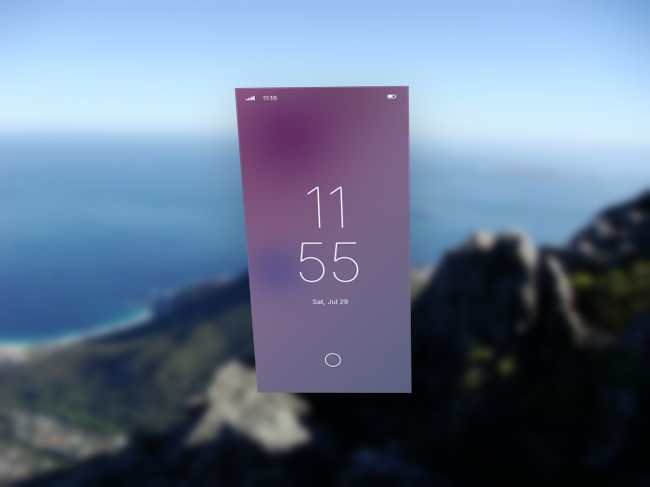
11.55
